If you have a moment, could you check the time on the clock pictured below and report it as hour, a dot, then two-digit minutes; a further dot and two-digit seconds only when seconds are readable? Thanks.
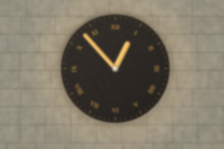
12.53
